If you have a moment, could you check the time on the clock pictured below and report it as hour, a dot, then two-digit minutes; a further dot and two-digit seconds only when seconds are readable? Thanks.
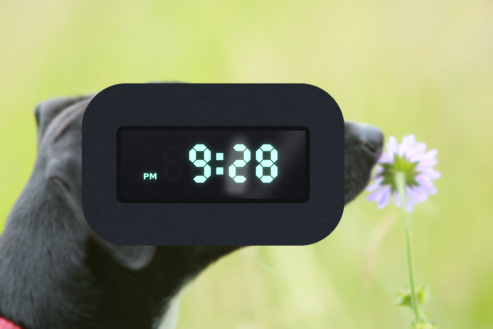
9.28
